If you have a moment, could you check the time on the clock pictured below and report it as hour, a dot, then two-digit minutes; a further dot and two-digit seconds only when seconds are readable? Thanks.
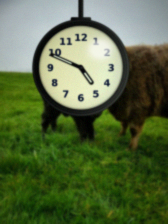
4.49
